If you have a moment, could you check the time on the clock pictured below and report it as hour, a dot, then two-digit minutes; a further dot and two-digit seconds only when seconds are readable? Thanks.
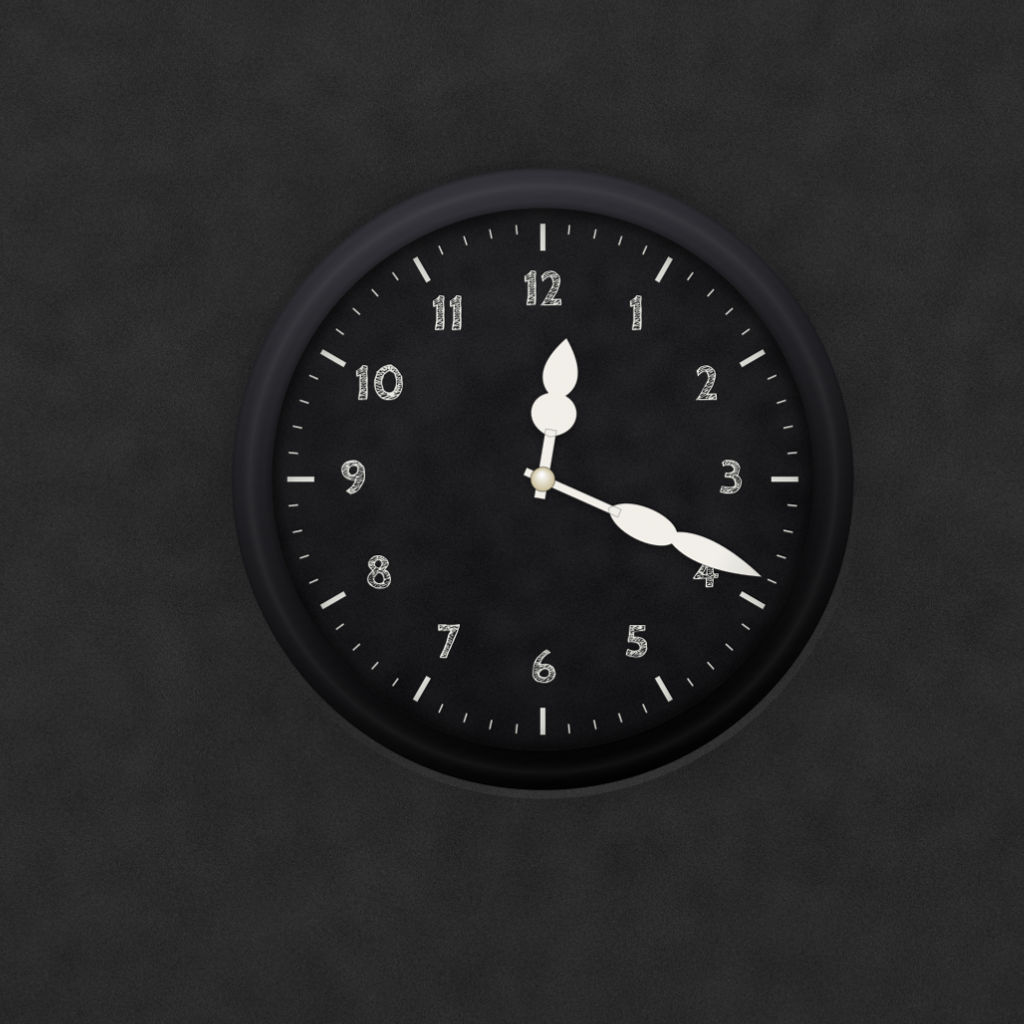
12.19
